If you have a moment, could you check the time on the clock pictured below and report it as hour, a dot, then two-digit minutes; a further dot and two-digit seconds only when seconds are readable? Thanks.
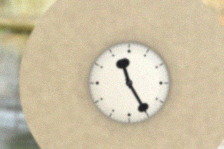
11.25
